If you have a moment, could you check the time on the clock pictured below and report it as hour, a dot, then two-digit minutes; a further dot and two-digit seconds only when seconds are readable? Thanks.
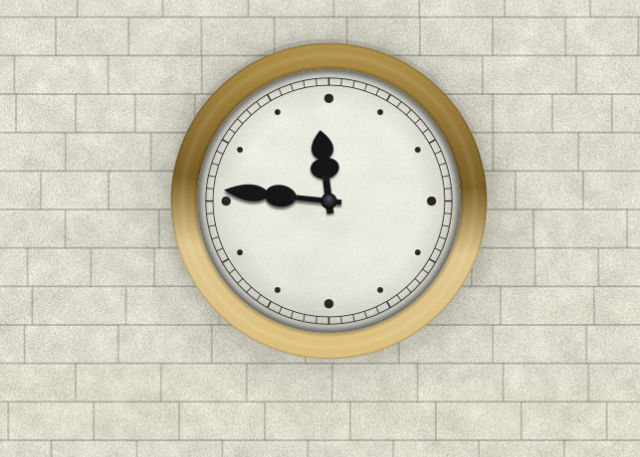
11.46
